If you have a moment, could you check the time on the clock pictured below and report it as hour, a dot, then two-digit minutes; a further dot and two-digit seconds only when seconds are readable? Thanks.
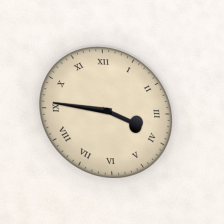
3.46
